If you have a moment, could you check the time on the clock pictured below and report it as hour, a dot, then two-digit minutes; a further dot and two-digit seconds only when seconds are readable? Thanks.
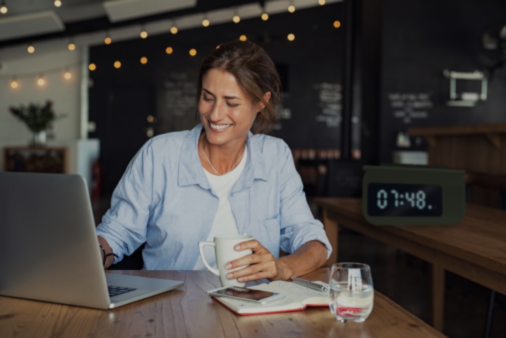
7.48
